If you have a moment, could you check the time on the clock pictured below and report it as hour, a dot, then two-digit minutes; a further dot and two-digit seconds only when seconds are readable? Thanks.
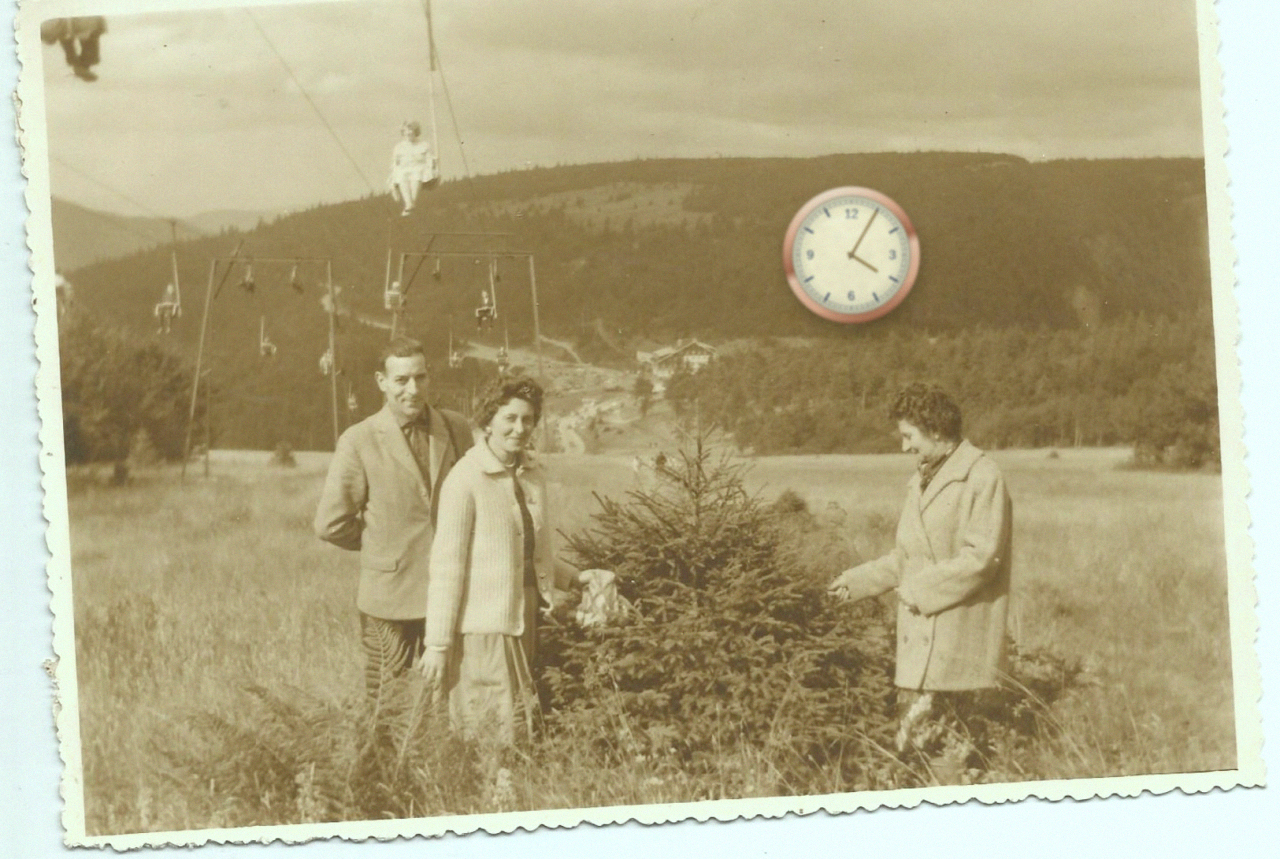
4.05
